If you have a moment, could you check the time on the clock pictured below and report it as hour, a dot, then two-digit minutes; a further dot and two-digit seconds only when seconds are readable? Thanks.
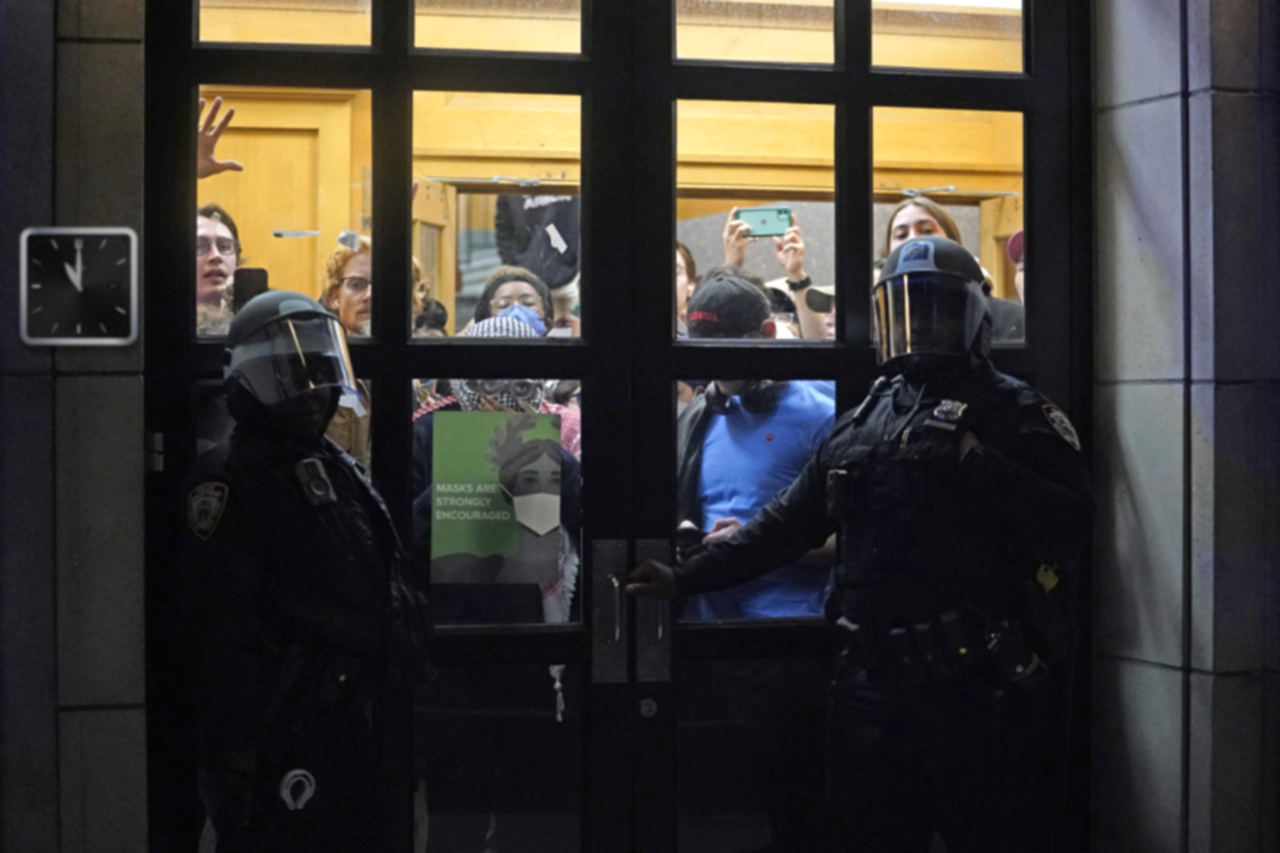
11.00
